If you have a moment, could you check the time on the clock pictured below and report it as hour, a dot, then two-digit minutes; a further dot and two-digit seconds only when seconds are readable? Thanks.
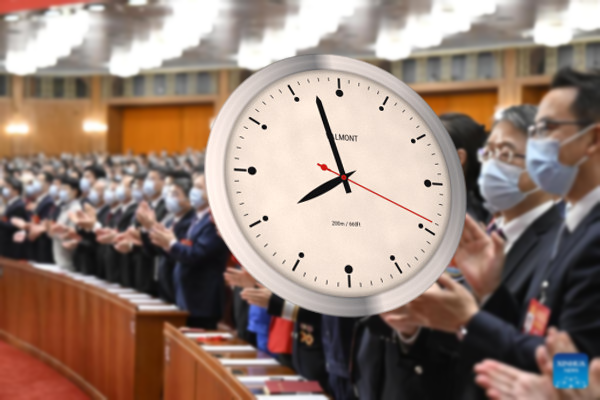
7.57.19
